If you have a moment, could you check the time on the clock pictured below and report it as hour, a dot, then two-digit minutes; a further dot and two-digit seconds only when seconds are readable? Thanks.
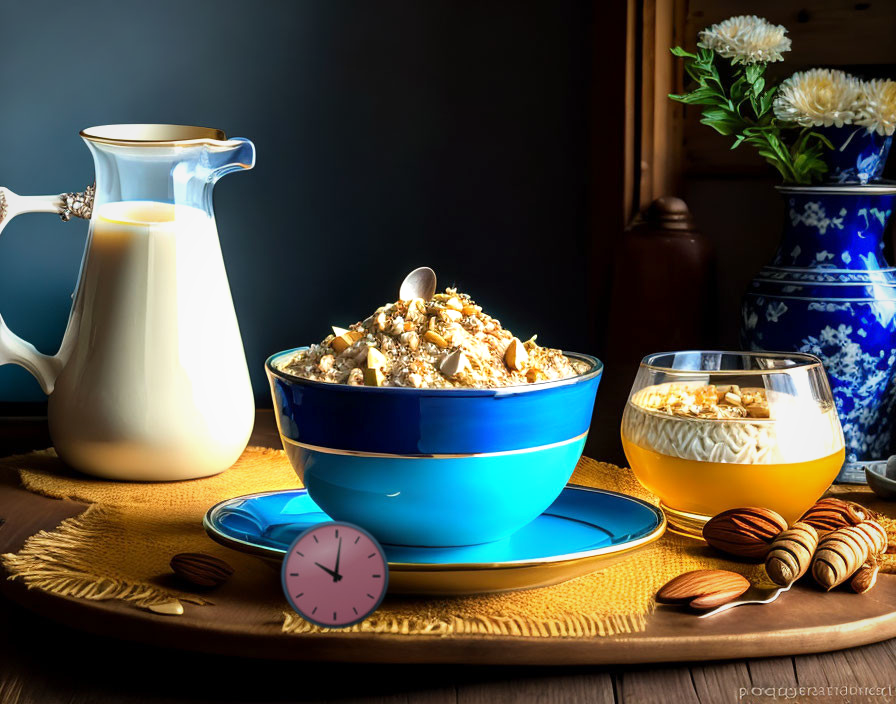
10.01
